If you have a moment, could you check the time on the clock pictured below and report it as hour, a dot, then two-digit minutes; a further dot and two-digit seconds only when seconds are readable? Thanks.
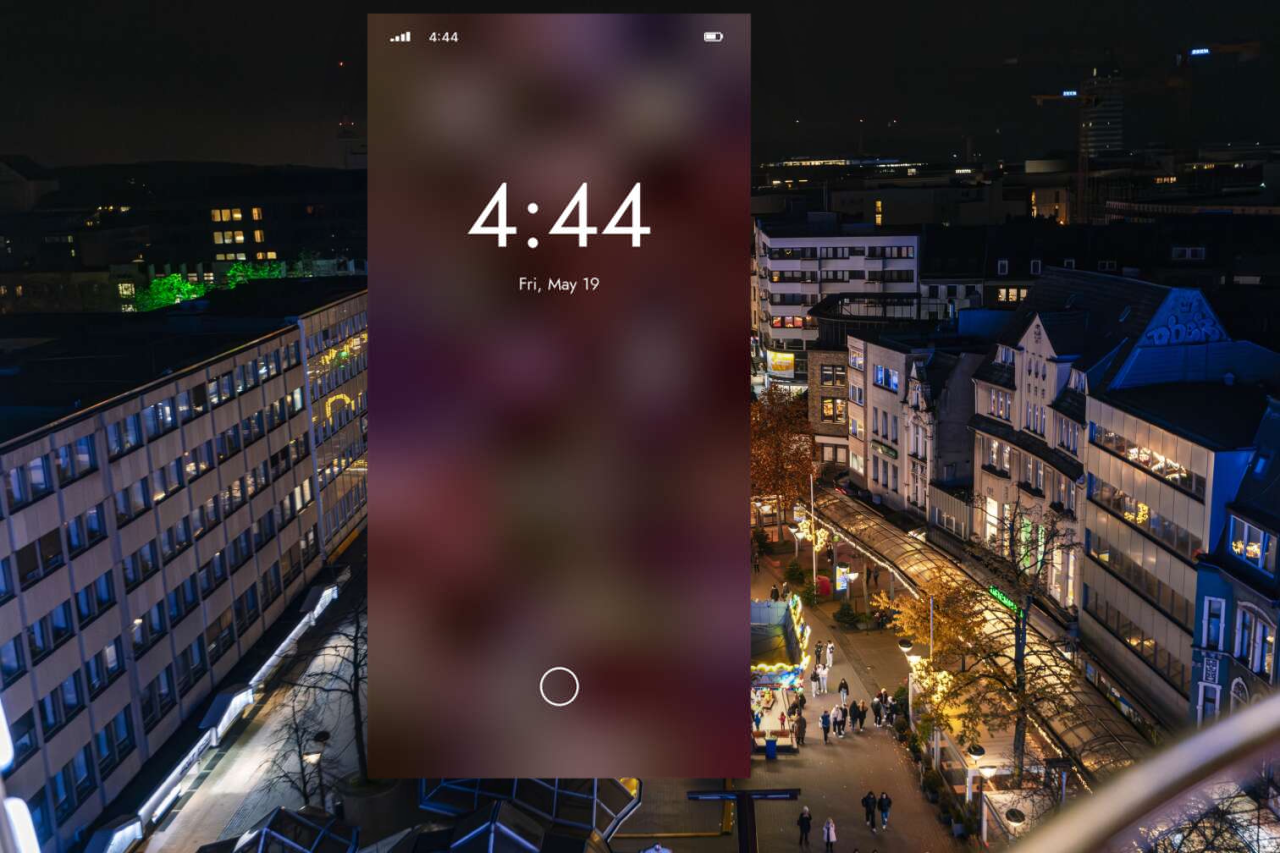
4.44
